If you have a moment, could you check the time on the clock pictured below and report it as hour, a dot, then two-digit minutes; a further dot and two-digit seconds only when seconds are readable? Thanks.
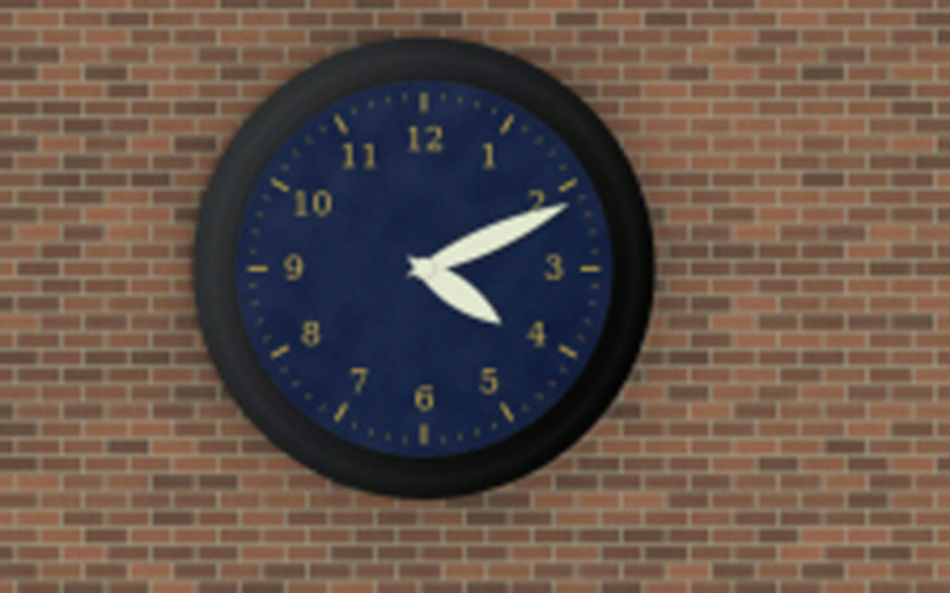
4.11
